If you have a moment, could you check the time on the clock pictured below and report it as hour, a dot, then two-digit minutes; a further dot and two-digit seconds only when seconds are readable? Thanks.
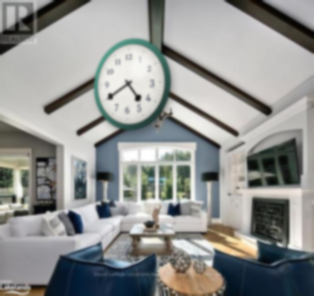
4.40
